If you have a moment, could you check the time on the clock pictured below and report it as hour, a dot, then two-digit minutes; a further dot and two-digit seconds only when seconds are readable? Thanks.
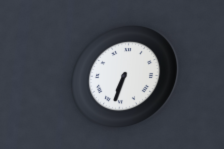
6.32
